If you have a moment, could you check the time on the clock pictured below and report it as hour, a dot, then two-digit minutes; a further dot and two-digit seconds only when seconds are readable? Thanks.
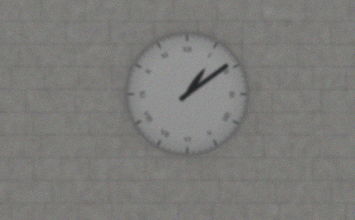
1.09
